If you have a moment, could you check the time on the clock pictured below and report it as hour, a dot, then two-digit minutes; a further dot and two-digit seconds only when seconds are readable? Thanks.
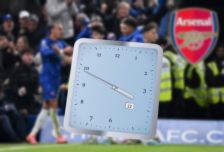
3.49
